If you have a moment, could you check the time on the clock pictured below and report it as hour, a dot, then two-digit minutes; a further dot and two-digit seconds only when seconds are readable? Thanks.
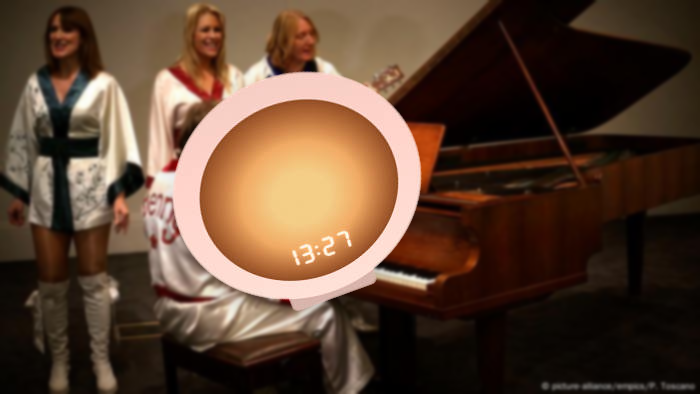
13.27
